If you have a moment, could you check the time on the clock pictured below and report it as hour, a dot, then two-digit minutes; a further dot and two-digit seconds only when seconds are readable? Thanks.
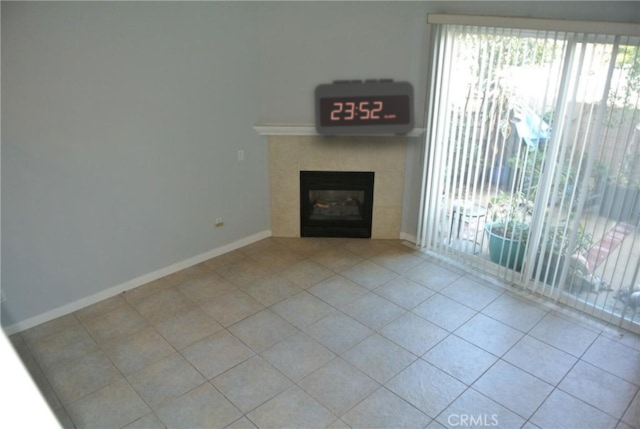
23.52
